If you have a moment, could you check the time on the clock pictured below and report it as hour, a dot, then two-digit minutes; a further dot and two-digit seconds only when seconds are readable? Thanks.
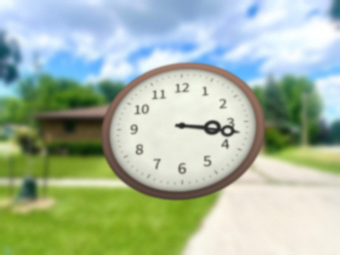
3.17
